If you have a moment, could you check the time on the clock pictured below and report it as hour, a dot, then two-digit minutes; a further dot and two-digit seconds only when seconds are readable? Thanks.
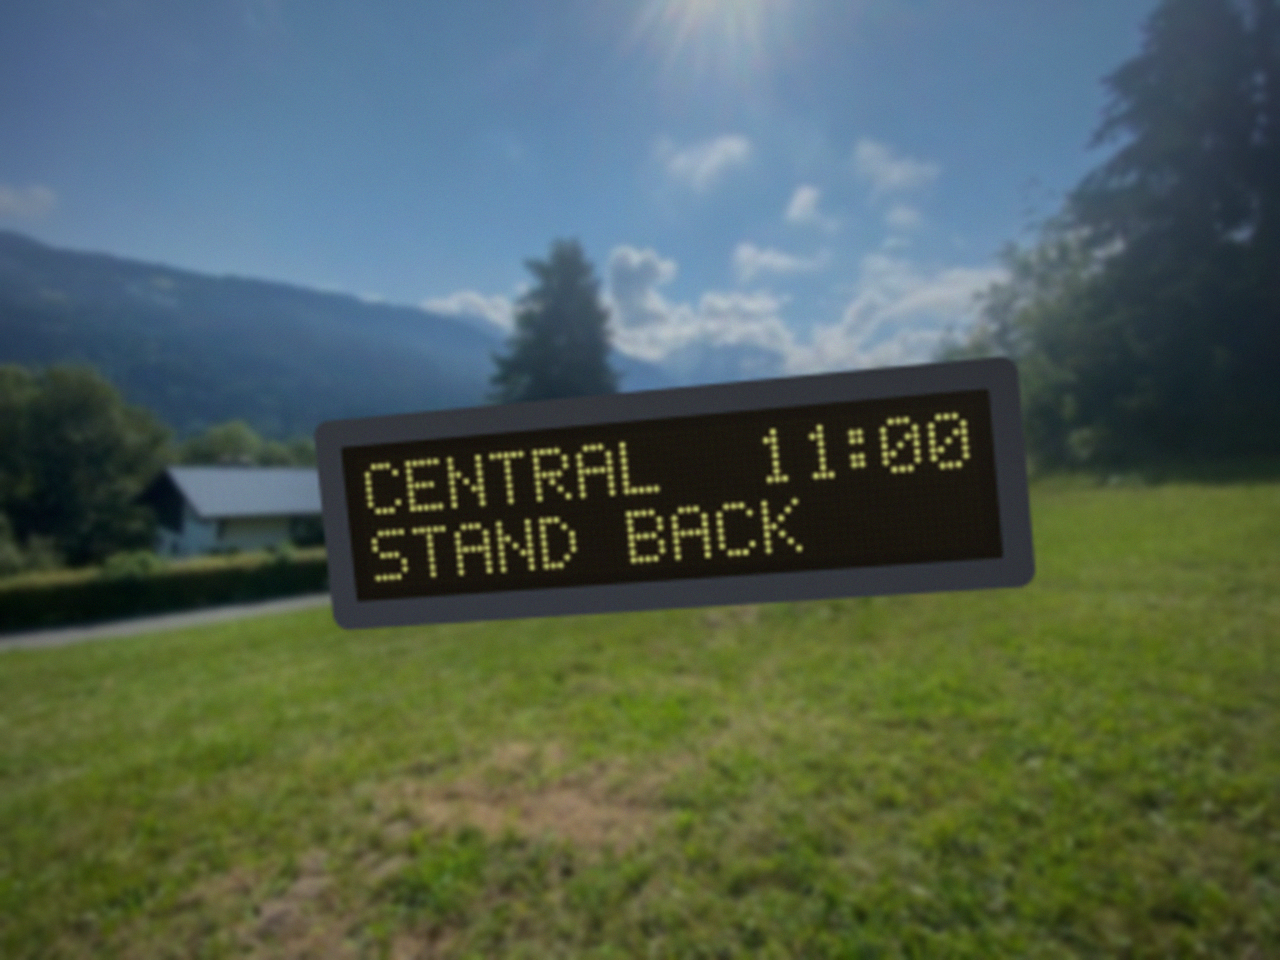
11.00
